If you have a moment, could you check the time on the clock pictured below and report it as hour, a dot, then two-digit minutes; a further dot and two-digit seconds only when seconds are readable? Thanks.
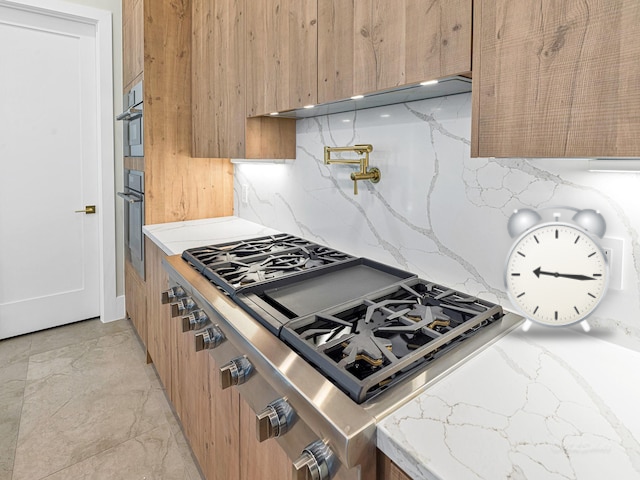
9.16
